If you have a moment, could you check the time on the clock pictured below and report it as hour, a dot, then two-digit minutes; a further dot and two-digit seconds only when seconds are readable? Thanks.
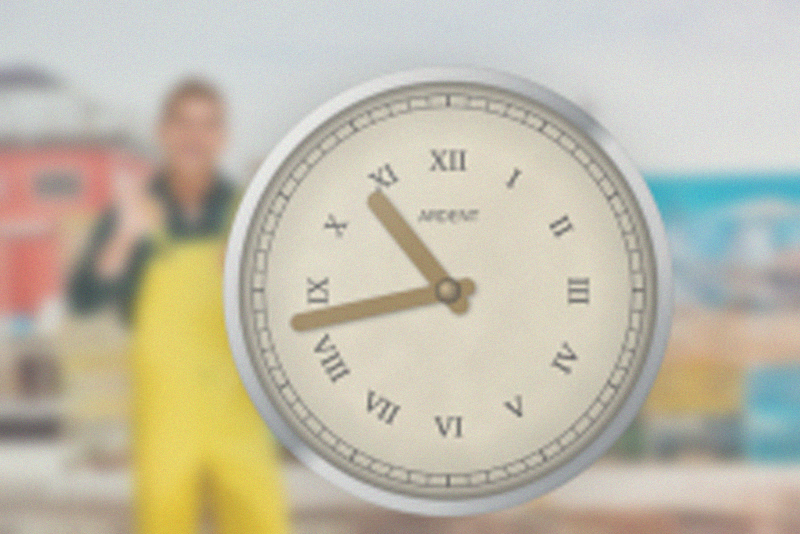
10.43
